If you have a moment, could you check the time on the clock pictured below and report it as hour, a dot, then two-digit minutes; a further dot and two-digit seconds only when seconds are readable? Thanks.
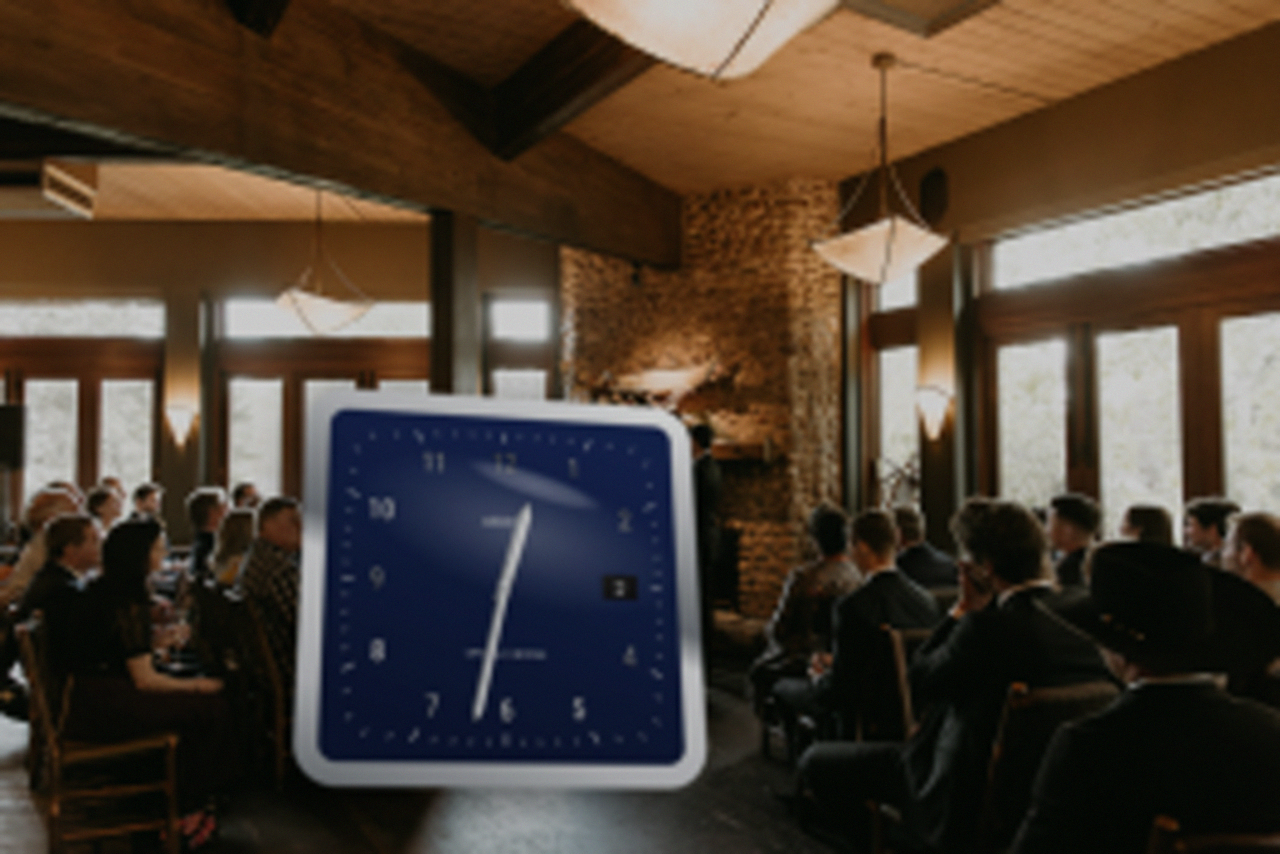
12.32
